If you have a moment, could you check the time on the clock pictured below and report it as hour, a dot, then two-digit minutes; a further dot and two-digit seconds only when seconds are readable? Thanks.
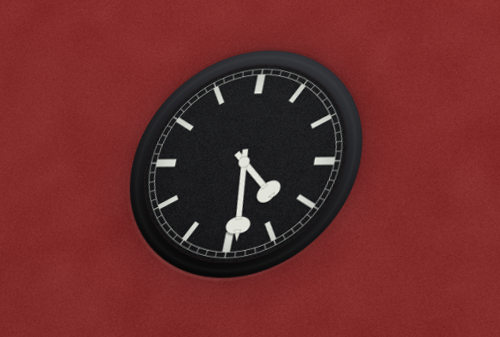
4.29
